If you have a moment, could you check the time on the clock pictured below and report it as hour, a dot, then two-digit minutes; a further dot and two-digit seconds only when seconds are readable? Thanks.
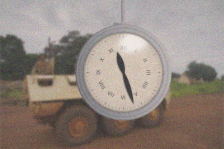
11.27
